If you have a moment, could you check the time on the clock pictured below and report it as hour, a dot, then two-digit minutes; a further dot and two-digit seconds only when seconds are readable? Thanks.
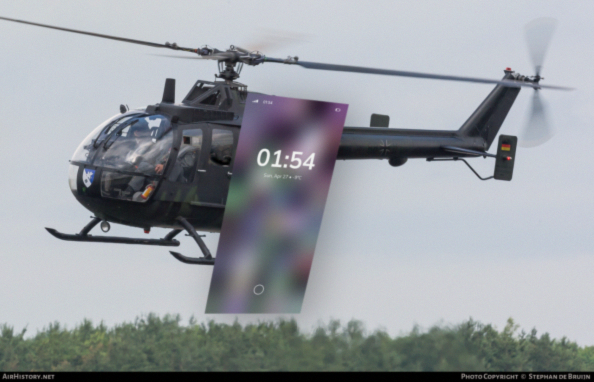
1.54
